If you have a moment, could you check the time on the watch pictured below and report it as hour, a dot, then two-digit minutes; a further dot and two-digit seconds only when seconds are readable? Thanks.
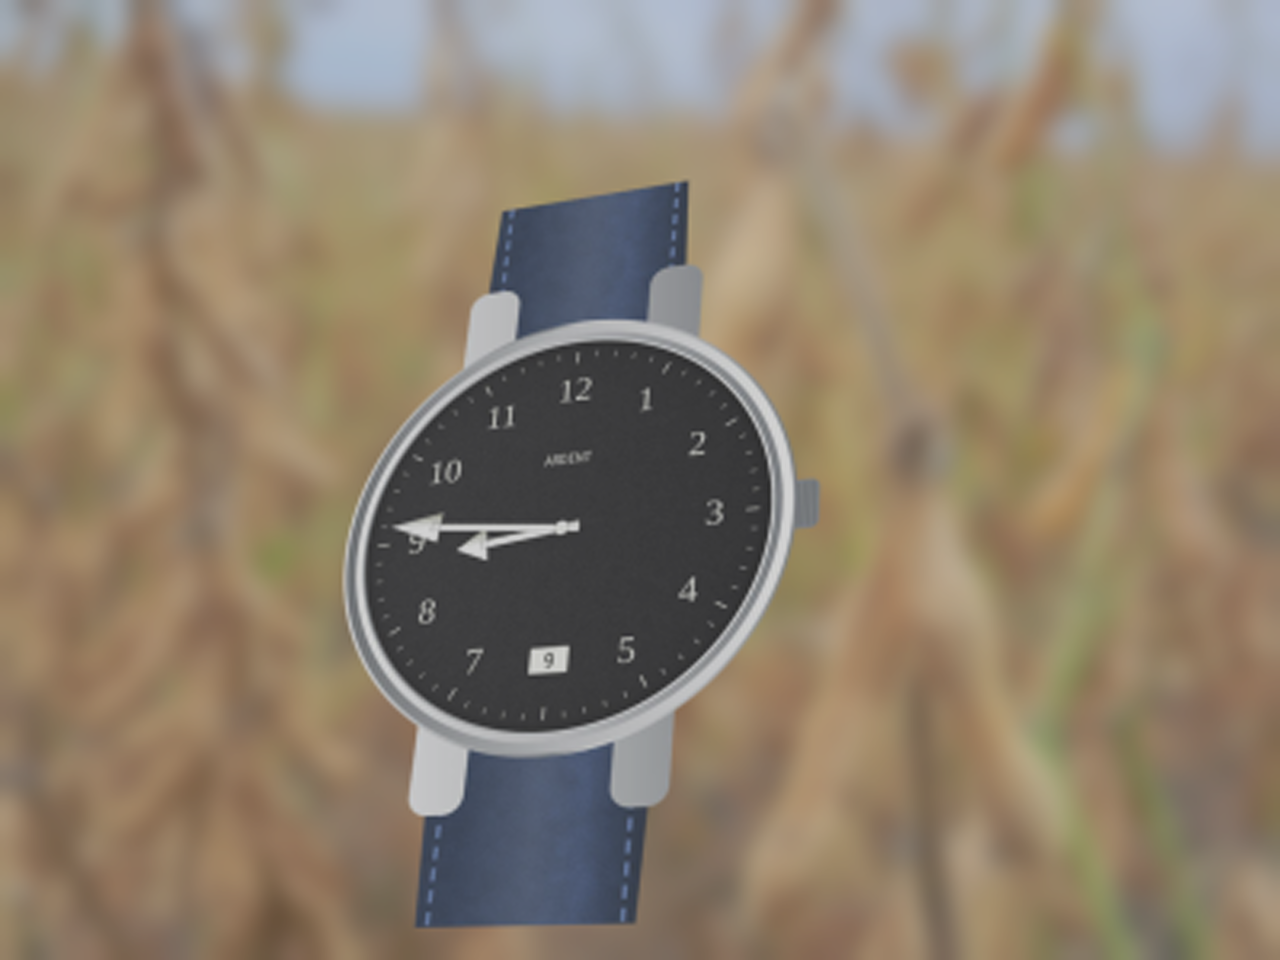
8.46
